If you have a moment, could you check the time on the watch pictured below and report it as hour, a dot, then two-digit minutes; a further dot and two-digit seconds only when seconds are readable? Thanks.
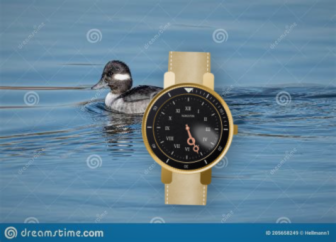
5.26
